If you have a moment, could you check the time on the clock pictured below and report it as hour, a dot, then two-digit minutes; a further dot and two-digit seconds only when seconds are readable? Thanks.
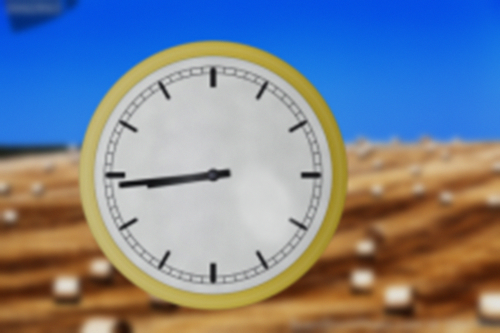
8.44
